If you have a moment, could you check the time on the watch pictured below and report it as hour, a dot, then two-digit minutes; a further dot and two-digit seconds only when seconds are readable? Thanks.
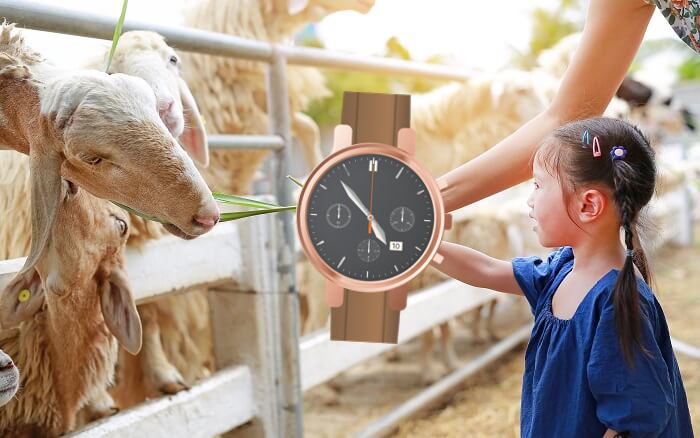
4.53
